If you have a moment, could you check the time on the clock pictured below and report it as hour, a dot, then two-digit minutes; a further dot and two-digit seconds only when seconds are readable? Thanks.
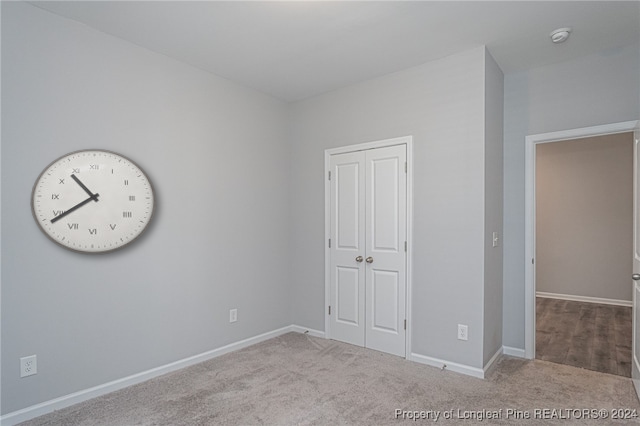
10.39
